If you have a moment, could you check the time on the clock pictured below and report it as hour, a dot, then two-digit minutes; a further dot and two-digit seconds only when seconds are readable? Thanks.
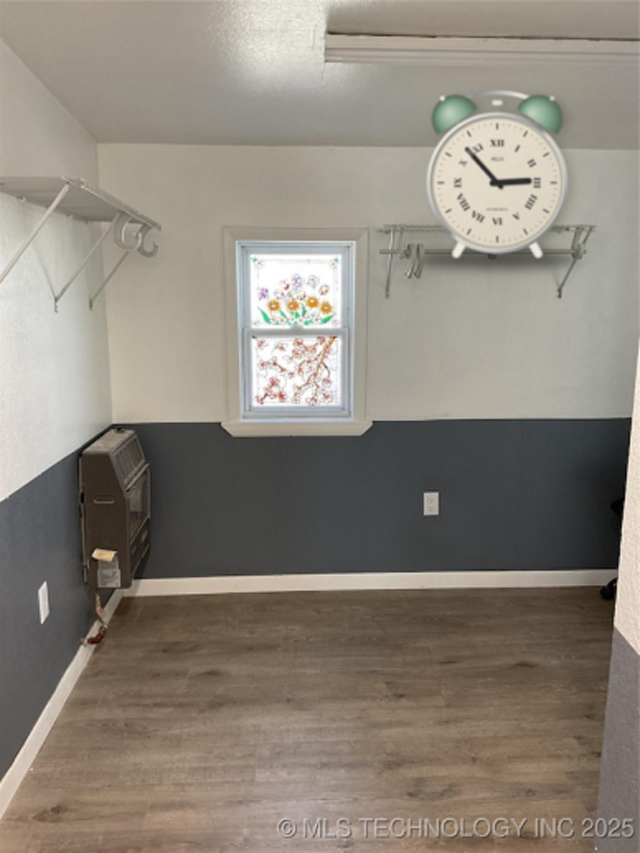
2.53
